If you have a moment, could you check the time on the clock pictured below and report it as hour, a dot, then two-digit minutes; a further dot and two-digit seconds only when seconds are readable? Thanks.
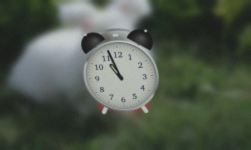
10.57
